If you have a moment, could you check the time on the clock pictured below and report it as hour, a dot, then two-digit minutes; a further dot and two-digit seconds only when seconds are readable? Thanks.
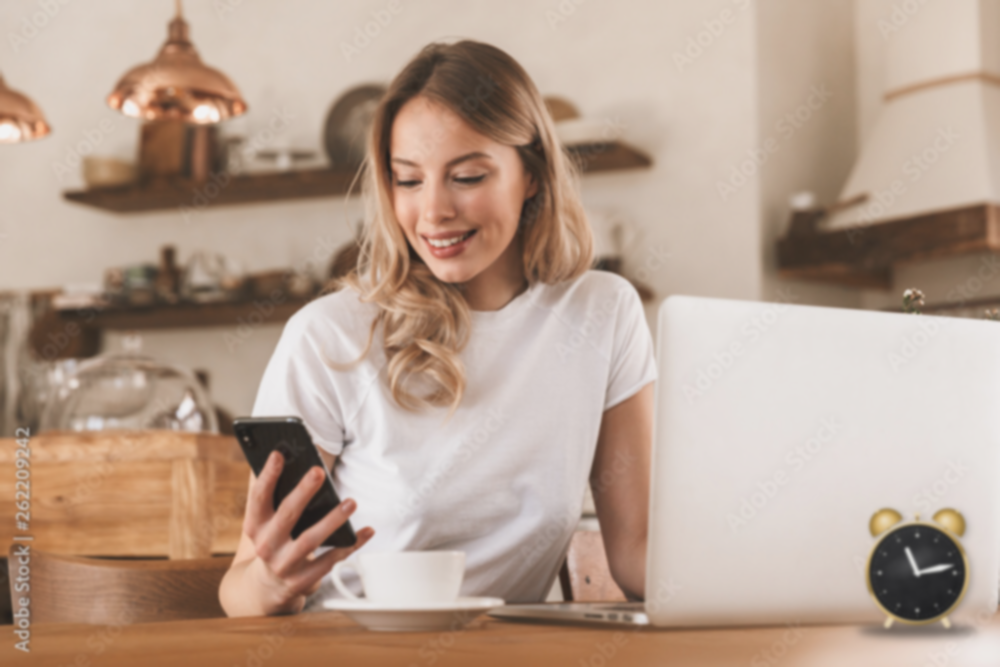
11.13
